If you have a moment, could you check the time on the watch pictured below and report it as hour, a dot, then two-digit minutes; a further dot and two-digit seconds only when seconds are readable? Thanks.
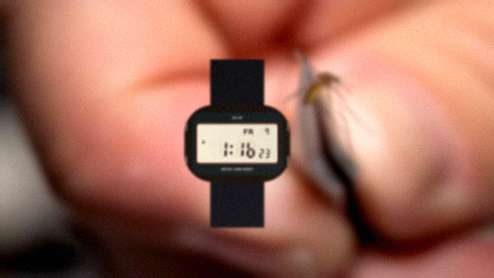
1.16
